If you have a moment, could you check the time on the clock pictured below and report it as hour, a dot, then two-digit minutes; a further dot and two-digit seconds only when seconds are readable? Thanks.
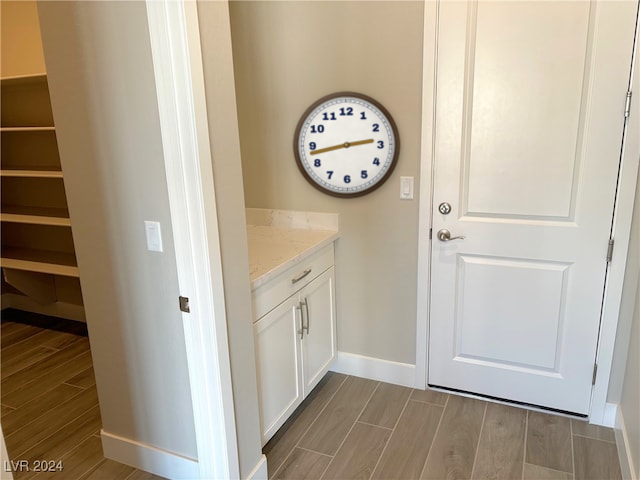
2.43
